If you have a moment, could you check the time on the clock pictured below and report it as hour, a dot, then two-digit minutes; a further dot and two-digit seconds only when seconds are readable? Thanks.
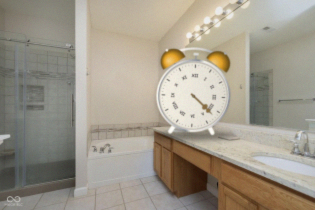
4.22
